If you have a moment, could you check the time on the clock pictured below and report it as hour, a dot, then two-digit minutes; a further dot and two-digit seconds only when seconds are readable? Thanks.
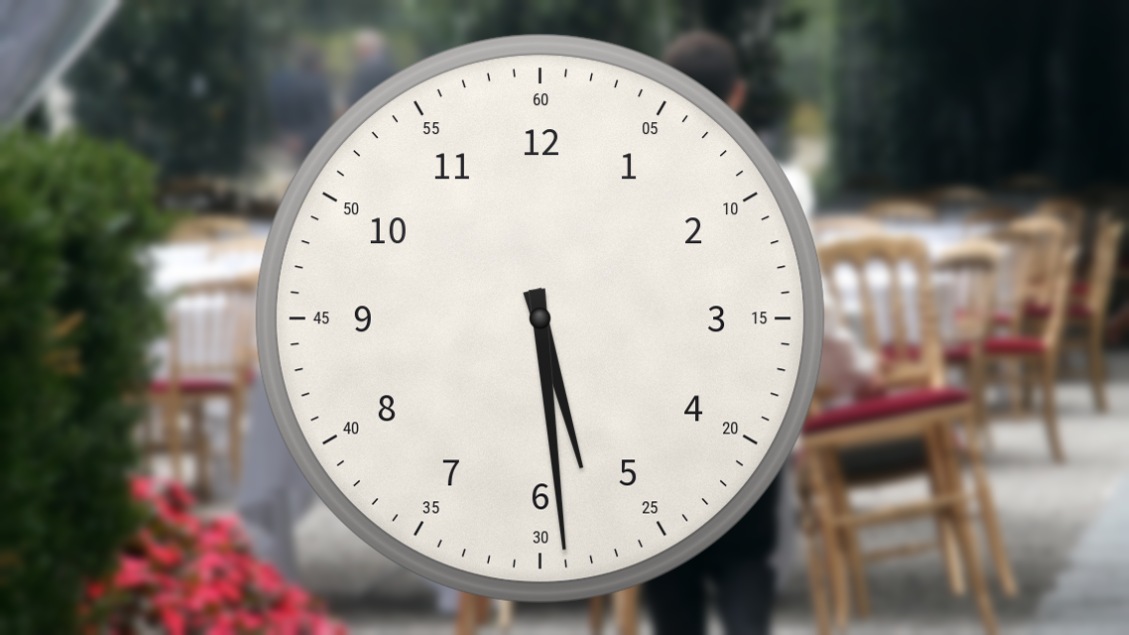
5.29
